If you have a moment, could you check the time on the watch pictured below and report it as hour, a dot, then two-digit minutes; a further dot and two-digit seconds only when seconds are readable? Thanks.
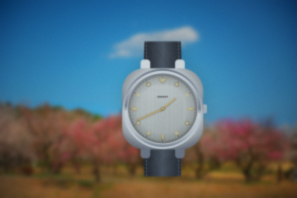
1.41
